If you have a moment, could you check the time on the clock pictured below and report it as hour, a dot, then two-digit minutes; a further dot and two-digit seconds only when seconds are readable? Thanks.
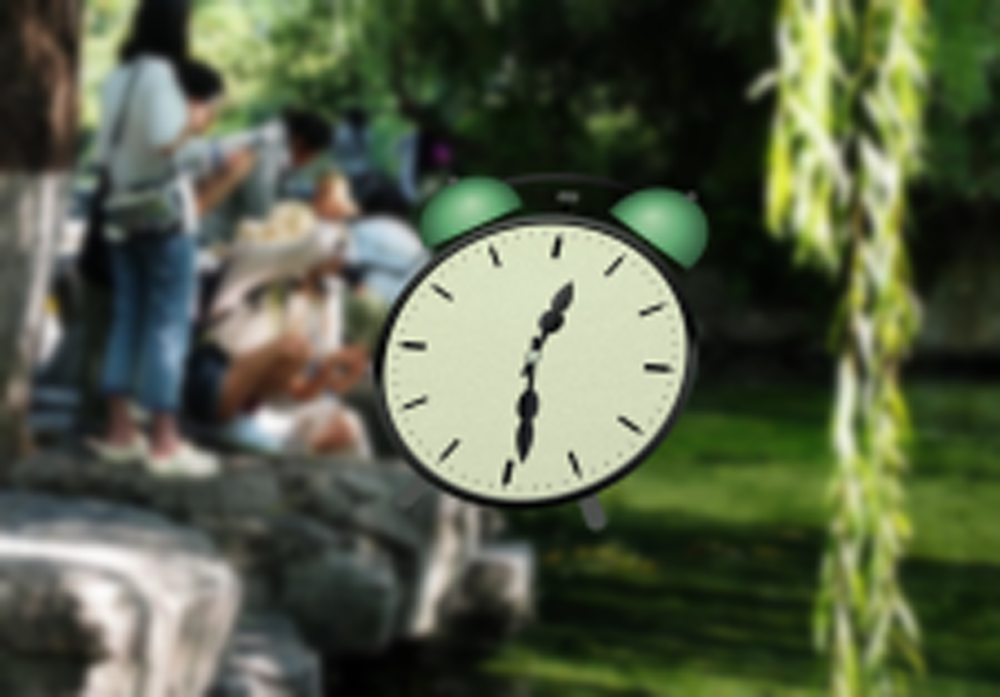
12.29
